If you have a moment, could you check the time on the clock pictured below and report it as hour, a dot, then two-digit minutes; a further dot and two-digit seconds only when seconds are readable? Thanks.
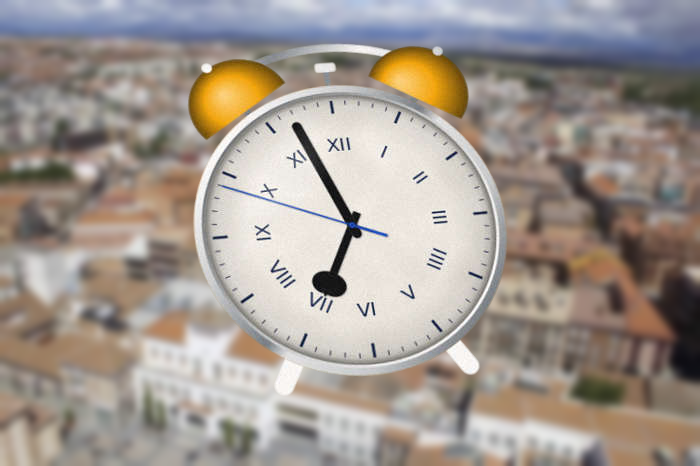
6.56.49
